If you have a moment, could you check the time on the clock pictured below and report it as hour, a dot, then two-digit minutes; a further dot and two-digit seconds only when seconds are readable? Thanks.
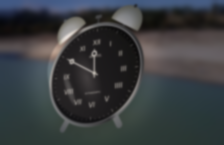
11.50
